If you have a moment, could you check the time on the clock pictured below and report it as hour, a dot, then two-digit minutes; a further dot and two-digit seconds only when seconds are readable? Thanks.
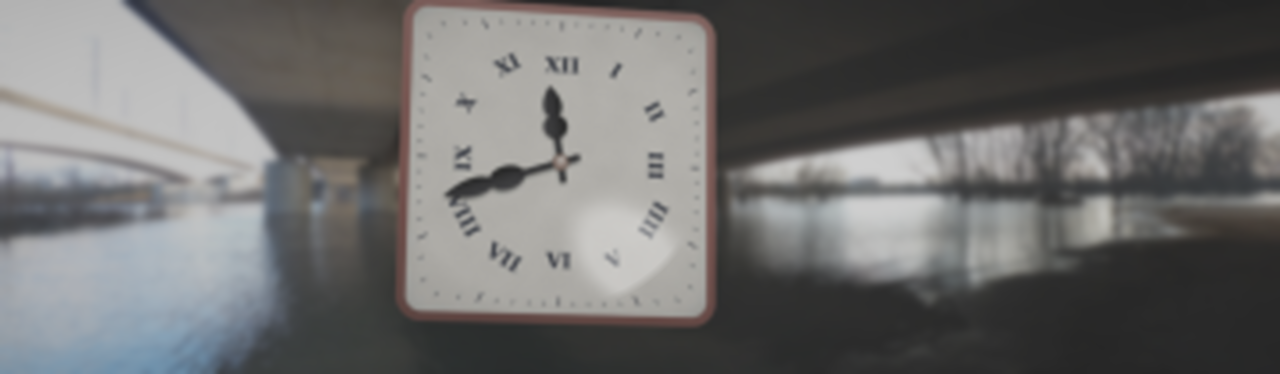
11.42
